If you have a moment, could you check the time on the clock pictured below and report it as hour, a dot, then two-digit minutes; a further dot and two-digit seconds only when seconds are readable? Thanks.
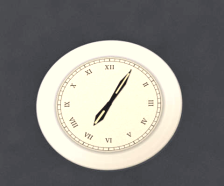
7.05
